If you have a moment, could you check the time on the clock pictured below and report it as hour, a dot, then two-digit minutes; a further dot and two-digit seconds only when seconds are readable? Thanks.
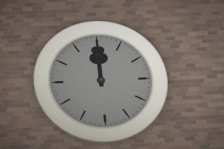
12.00
